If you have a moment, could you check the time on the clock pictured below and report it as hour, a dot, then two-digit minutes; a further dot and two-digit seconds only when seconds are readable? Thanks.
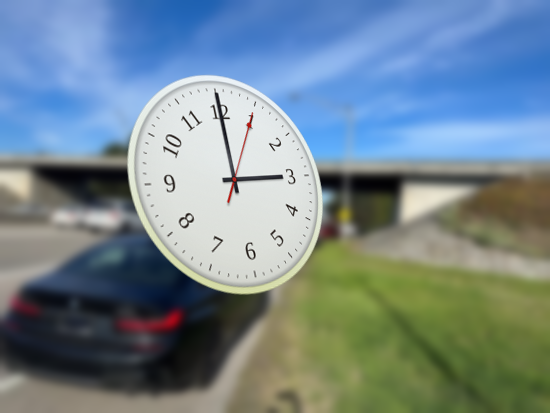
3.00.05
